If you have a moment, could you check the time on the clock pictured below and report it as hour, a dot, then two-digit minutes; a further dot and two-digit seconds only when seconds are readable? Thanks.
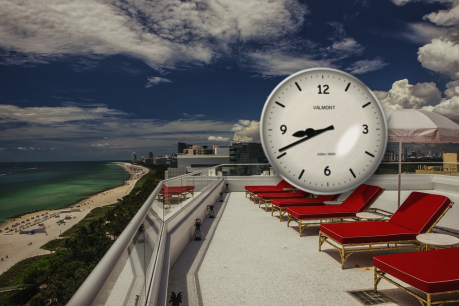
8.41
